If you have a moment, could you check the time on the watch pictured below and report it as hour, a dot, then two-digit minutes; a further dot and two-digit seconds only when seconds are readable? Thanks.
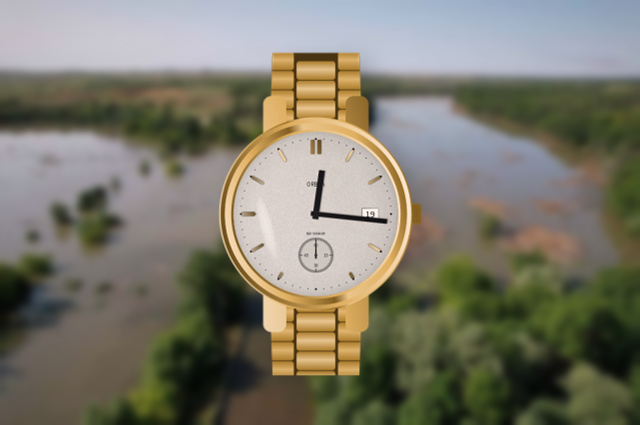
12.16
